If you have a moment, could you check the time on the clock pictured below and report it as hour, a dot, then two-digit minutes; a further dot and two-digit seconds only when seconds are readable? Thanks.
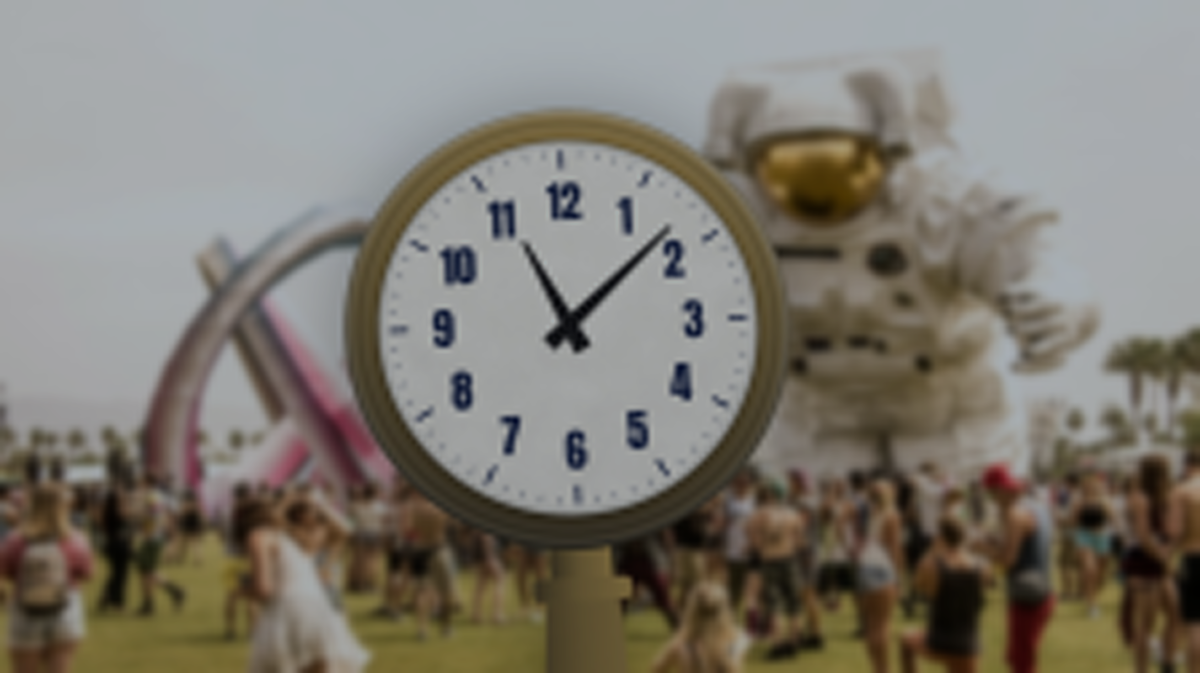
11.08
